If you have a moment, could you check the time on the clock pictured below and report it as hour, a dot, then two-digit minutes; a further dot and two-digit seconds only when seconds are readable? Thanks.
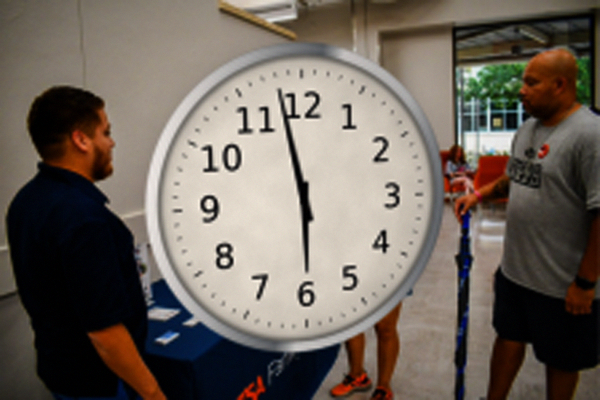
5.58
